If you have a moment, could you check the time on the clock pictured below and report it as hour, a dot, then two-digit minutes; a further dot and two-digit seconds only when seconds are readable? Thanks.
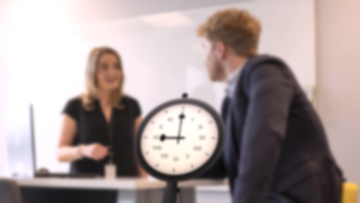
9.00
